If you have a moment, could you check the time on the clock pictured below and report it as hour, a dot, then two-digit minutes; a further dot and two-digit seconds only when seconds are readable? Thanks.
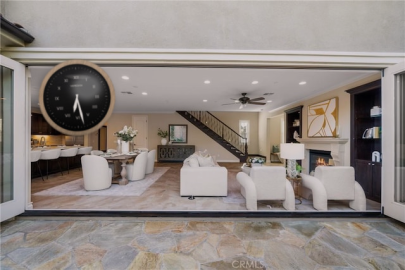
6.28
